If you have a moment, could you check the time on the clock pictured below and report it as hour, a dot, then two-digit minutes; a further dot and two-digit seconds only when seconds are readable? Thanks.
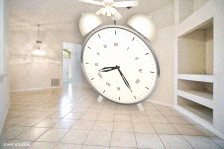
8.25
